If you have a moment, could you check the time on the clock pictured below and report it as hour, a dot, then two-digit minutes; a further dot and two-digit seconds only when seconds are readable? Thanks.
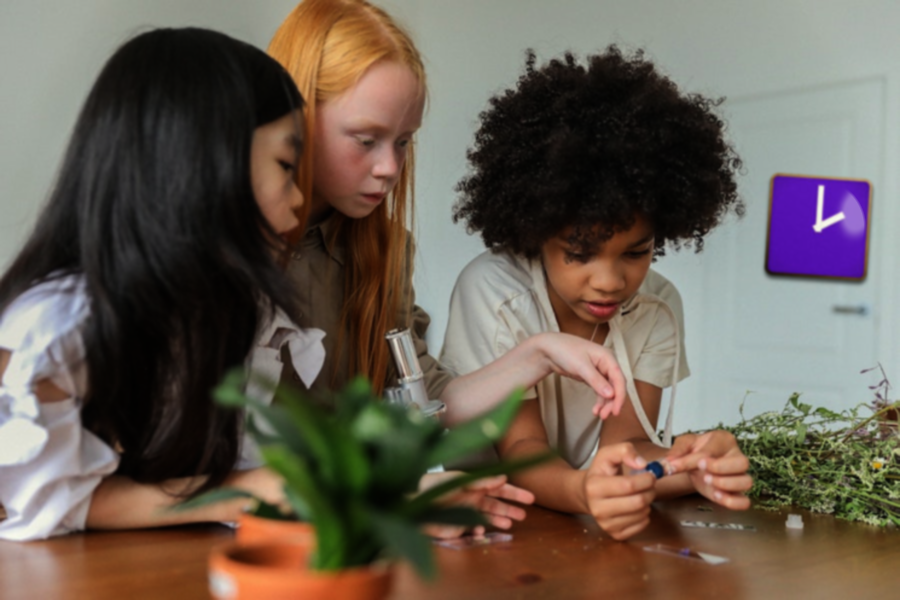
2.00
